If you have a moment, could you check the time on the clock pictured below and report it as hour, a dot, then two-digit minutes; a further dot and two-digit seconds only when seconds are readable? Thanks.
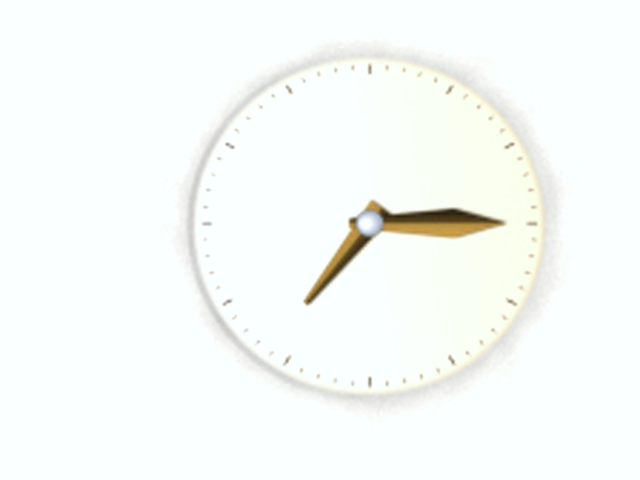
7.15
